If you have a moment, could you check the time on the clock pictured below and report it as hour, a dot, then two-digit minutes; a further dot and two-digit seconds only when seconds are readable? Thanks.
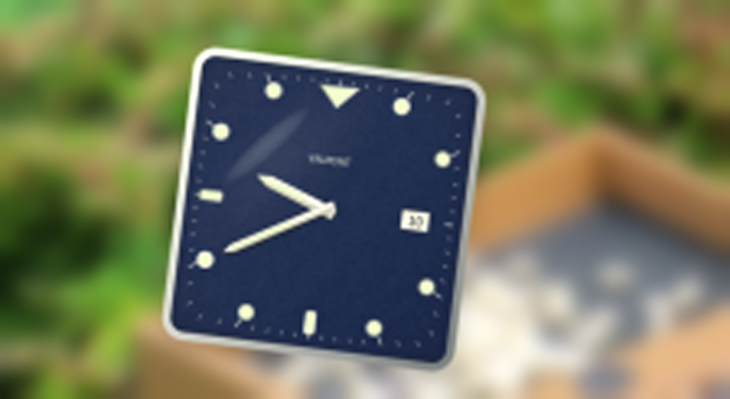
9.40
